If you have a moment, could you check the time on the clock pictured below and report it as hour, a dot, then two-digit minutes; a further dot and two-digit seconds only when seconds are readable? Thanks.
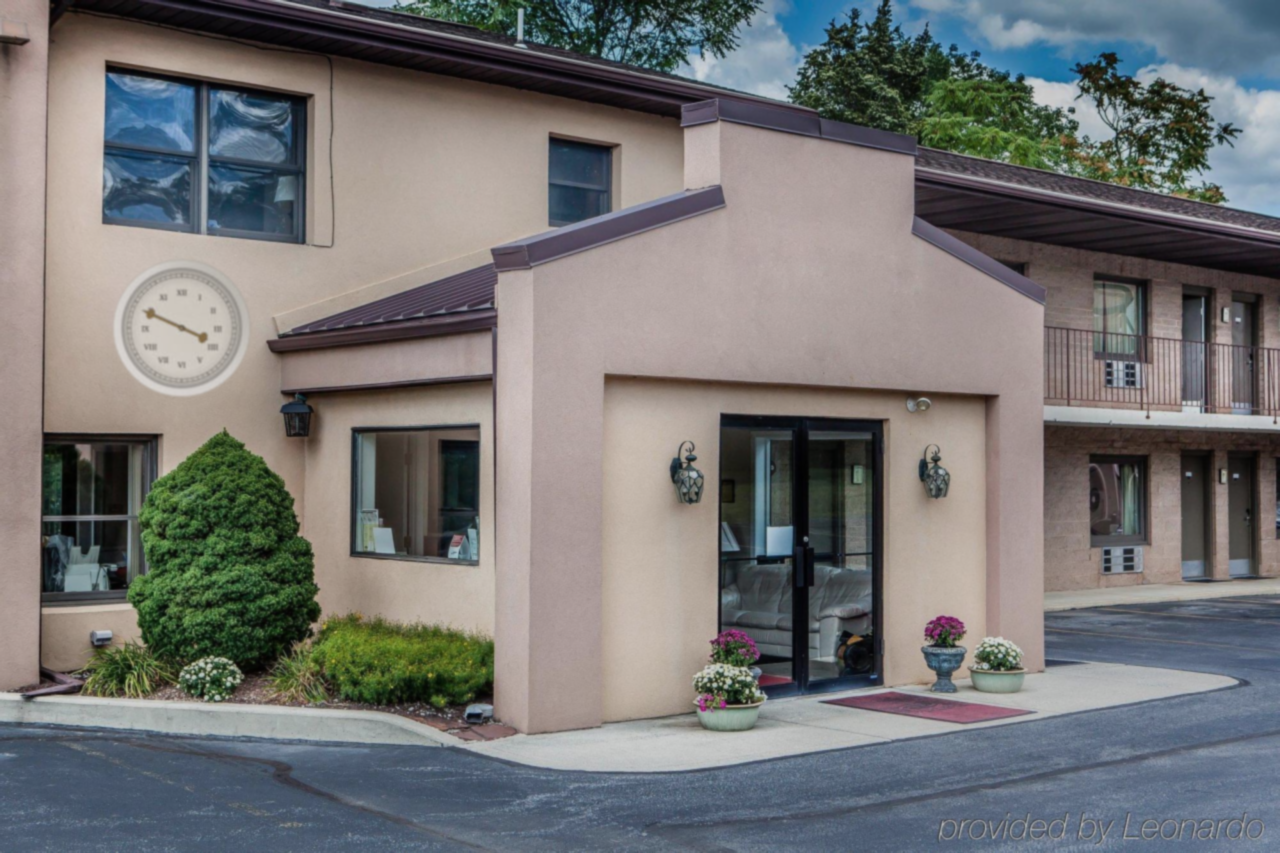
3.49
